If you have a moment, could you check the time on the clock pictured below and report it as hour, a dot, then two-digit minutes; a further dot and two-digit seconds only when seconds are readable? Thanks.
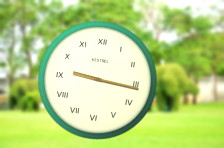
9.16
